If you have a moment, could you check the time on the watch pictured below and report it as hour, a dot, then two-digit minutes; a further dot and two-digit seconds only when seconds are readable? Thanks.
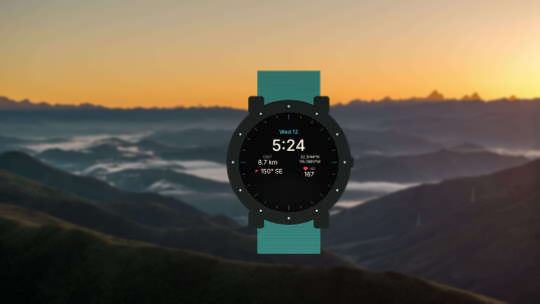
5.24
